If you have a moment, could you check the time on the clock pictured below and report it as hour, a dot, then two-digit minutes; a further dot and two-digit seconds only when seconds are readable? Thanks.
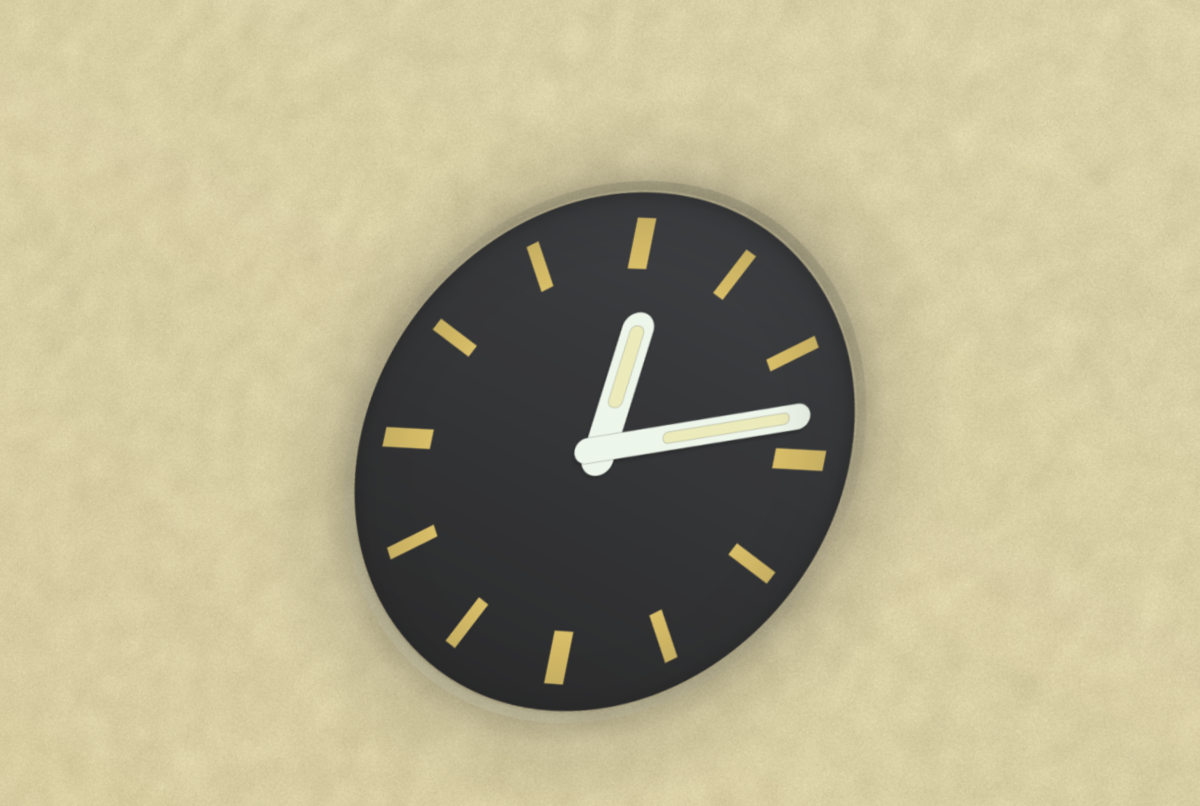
12.13
